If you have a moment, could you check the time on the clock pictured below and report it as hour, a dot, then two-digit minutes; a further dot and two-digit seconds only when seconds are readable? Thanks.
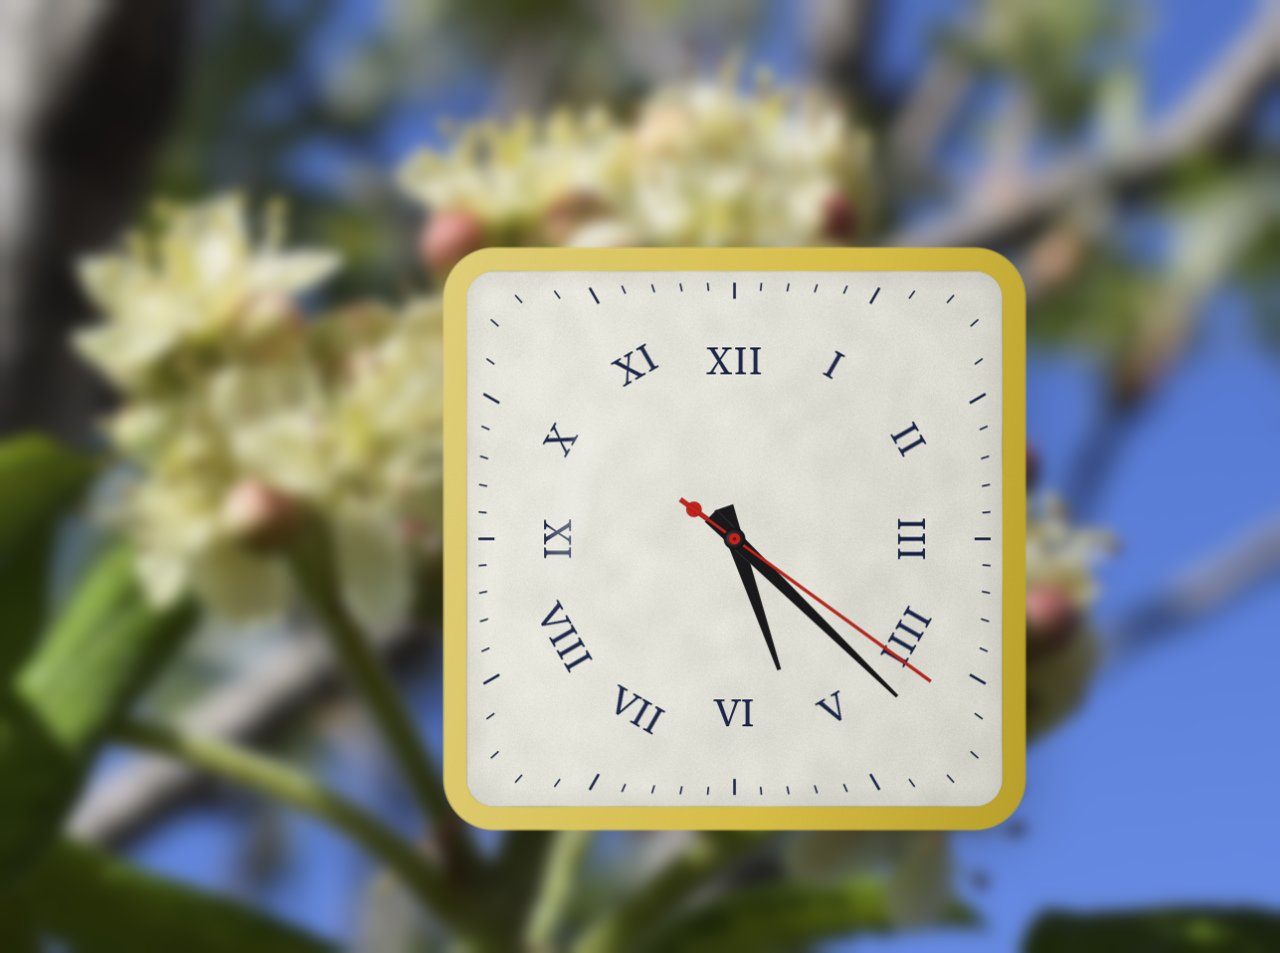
5.22.21
